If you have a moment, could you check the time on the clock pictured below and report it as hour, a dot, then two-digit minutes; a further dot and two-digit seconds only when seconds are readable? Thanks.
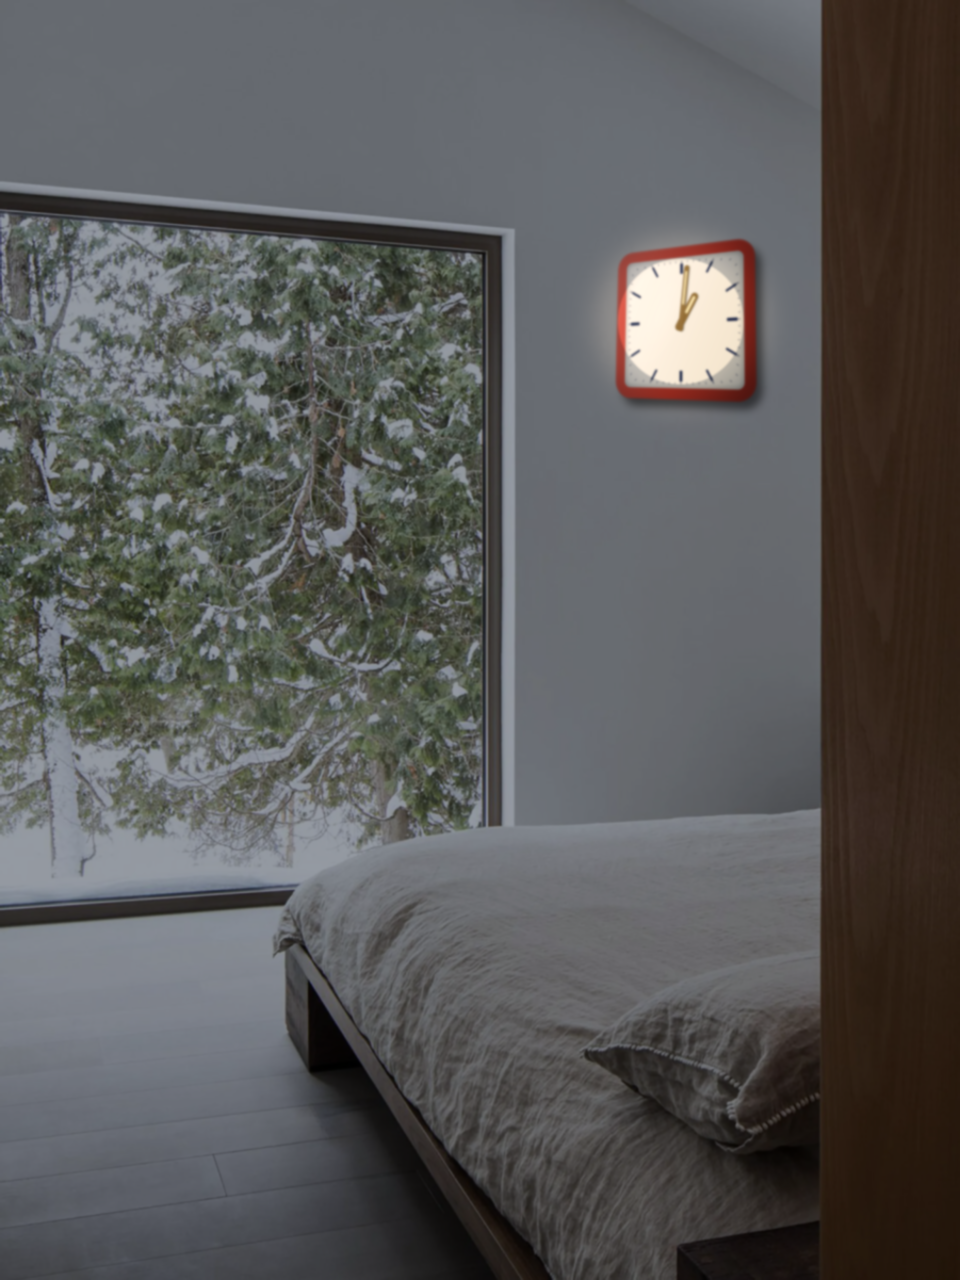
1.01
